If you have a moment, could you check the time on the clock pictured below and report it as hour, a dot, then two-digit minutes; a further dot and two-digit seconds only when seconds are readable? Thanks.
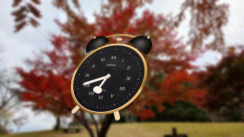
6.41
